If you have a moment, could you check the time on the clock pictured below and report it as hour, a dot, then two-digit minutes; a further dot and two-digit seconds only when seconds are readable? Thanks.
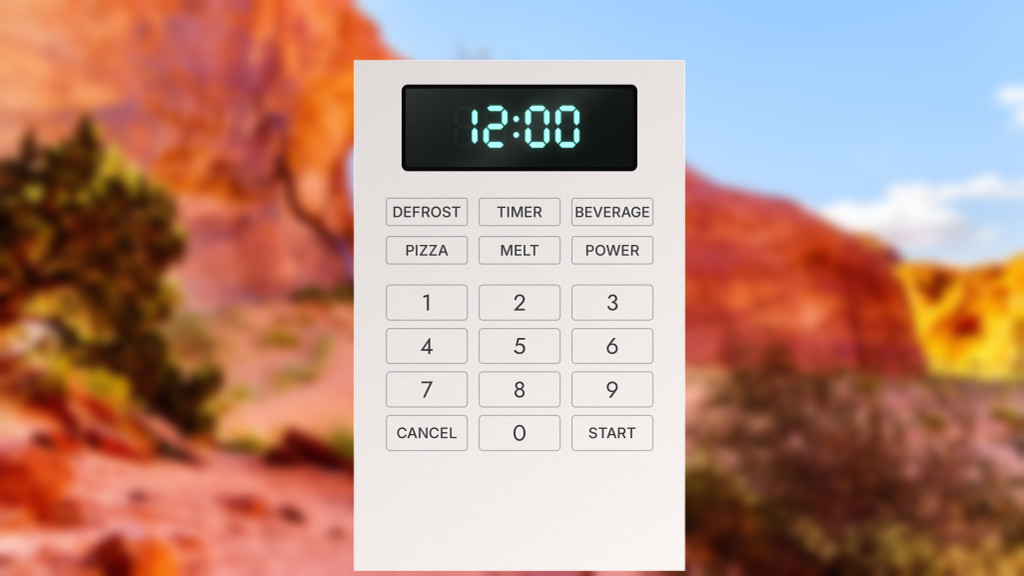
12.00
